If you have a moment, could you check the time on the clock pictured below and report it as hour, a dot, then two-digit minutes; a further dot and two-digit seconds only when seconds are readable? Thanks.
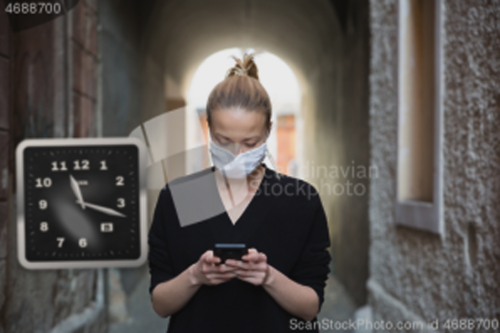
11.18
